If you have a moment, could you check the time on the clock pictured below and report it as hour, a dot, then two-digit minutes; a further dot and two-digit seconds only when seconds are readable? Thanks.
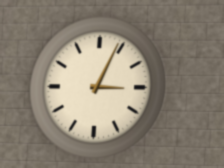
3.04
